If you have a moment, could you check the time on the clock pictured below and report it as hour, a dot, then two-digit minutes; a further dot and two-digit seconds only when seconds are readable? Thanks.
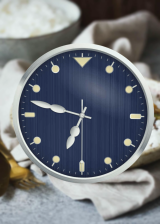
6.47.30
